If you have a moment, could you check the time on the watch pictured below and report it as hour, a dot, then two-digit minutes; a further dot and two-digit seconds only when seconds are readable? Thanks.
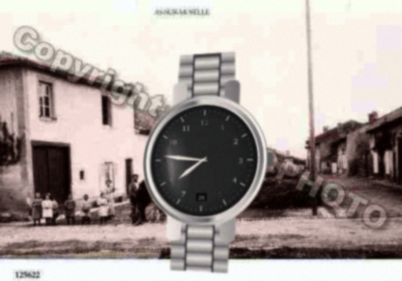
7.46
